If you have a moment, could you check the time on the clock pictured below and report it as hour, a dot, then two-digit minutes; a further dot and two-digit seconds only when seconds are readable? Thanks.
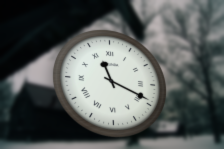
11.19
